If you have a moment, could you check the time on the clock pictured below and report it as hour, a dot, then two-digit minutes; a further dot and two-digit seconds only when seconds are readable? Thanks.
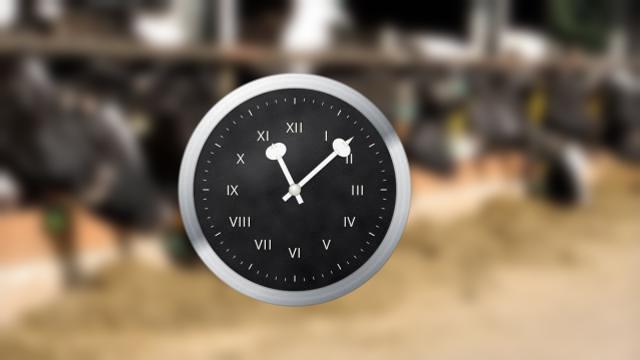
11.08
